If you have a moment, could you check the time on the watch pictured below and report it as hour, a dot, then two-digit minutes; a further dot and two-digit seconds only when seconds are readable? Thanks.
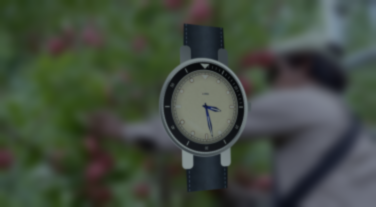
3.28
